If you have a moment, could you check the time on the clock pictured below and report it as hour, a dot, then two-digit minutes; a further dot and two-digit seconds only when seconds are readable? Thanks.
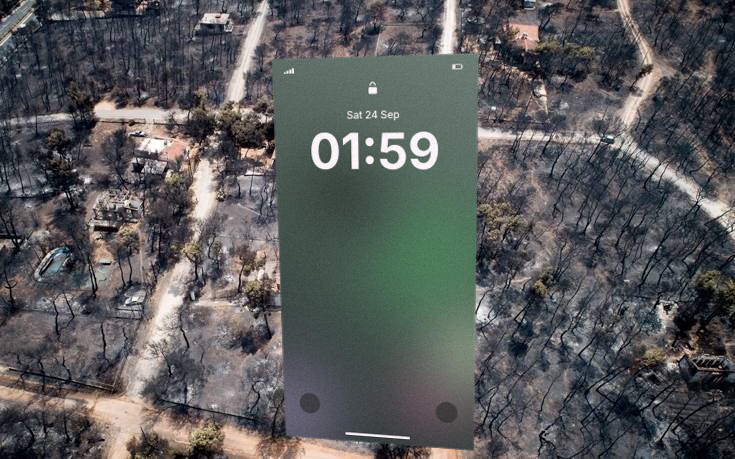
1.59
